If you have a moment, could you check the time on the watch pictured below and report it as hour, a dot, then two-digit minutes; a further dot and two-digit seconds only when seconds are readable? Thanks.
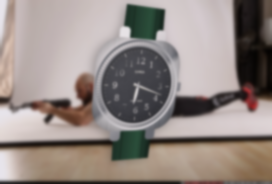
6.18
